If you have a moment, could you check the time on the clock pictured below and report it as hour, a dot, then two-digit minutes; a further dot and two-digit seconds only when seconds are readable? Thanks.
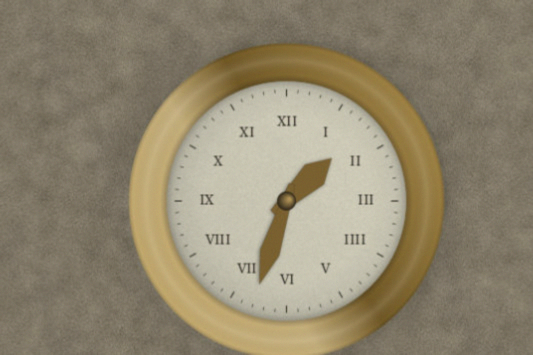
1.33
